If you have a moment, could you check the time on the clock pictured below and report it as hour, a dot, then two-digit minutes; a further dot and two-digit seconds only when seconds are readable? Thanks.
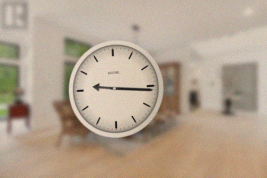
9.16
